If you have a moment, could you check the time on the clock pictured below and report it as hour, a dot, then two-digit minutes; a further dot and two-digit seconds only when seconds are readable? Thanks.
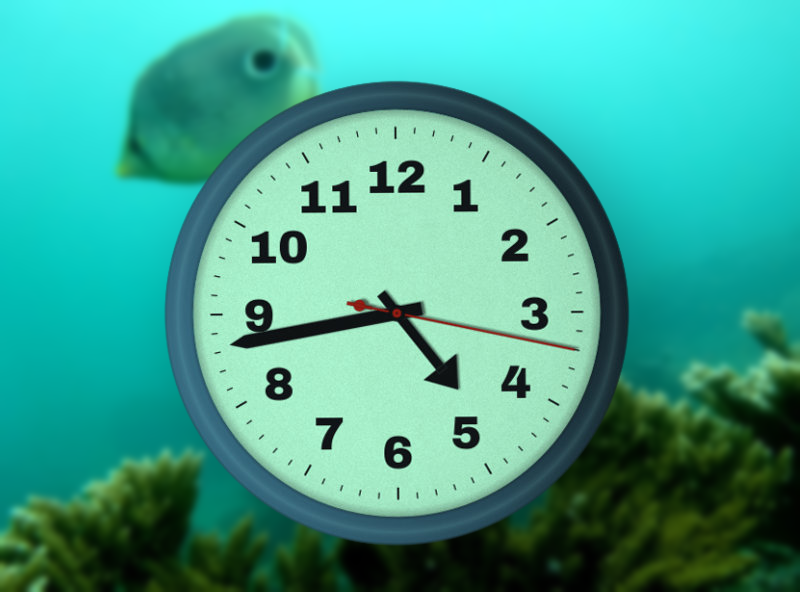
4.43.17
